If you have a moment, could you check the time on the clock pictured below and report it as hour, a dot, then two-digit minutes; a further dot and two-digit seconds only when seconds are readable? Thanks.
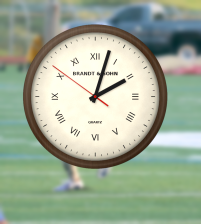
2.02.51
